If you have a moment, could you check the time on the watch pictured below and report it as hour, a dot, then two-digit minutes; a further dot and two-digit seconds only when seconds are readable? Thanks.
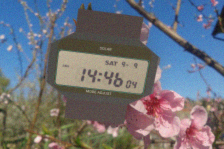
14.46.04
